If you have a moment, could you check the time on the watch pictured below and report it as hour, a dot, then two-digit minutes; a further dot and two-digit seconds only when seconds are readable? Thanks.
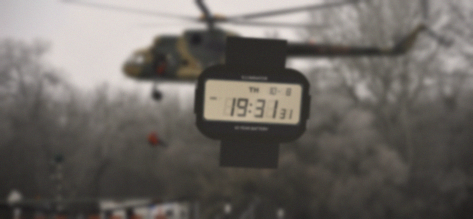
19.31
